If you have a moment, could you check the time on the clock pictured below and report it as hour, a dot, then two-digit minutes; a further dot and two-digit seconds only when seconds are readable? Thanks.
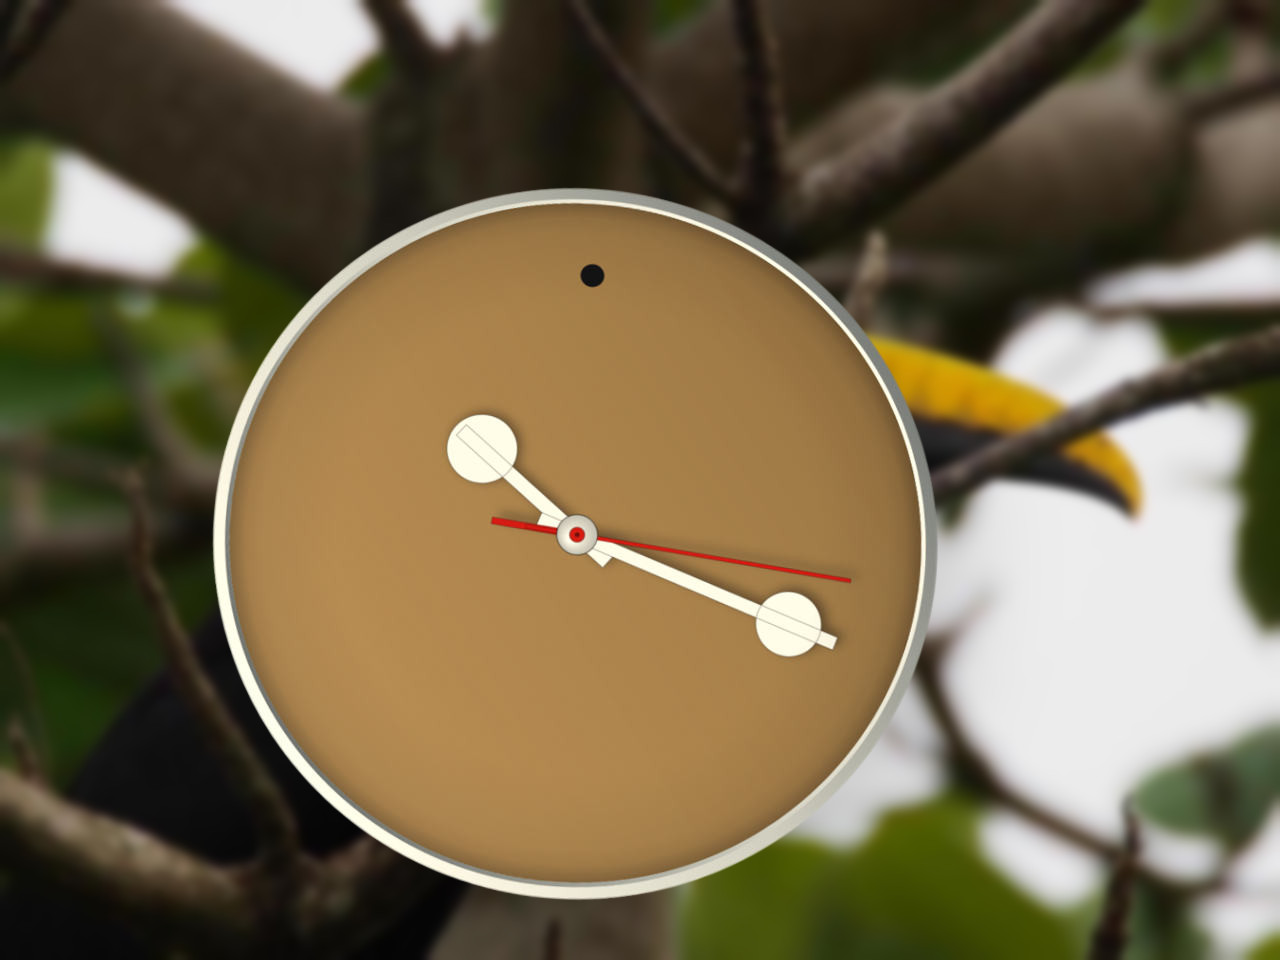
10.18.16
